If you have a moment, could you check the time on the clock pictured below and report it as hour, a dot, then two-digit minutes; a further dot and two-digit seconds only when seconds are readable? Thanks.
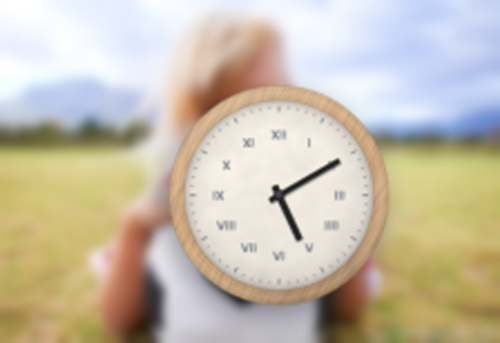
5.10
